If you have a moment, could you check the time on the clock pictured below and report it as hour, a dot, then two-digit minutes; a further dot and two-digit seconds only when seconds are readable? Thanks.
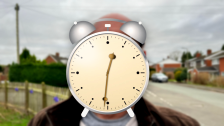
12.31
